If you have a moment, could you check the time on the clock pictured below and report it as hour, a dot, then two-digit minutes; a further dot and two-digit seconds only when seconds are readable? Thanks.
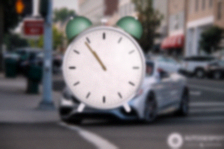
10.54
